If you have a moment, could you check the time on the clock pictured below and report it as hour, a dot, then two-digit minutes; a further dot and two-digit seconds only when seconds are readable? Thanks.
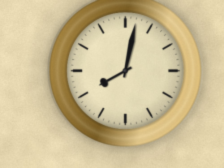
8.02
